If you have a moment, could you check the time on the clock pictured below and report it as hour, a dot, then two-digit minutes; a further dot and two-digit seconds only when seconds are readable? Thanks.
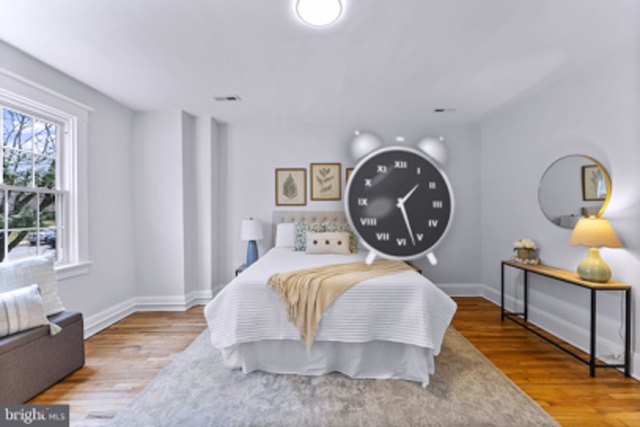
1.27
